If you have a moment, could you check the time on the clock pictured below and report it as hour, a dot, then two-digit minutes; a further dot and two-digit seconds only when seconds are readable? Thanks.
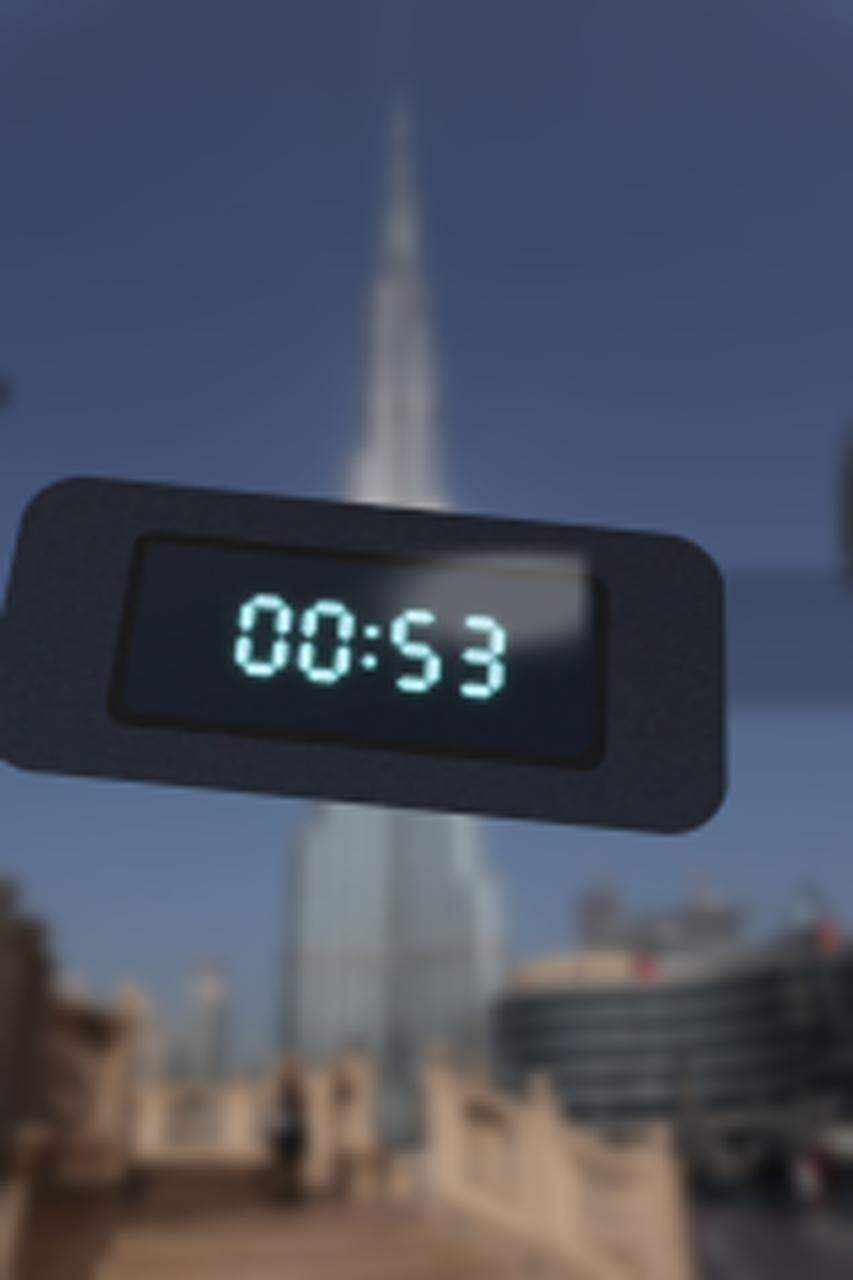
0.53
